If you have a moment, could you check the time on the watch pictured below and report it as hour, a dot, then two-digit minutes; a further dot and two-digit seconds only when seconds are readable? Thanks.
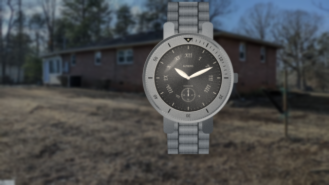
10.11
